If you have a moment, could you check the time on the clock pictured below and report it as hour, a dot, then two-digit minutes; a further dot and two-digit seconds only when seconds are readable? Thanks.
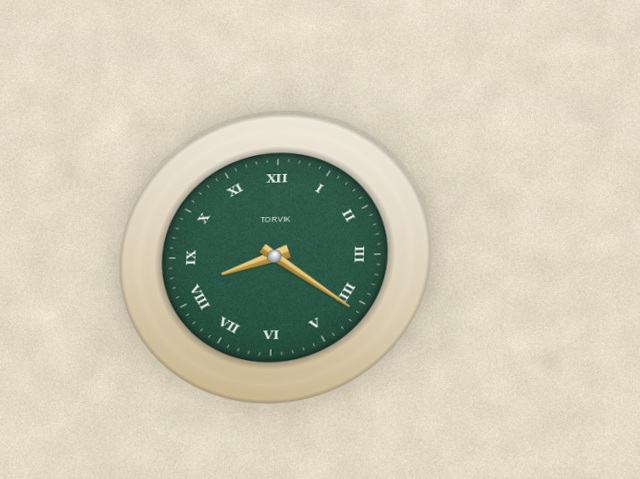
8.21
